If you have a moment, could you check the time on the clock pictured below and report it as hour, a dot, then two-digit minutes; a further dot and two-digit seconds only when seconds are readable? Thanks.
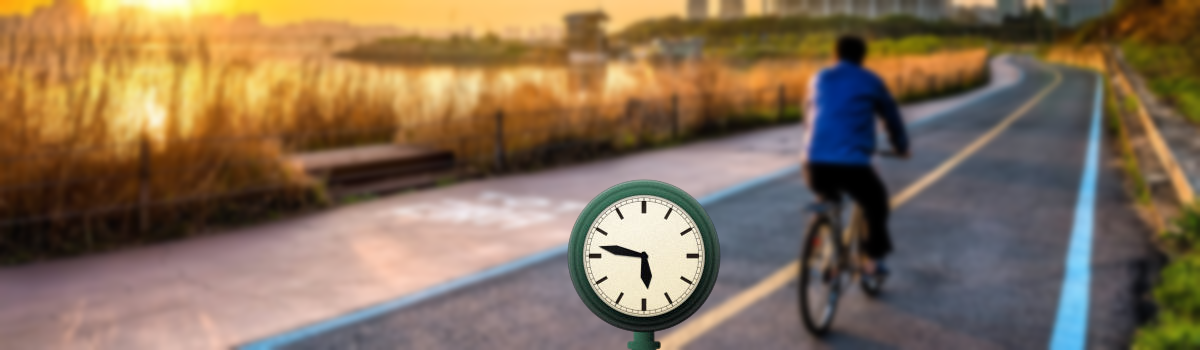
5.47
